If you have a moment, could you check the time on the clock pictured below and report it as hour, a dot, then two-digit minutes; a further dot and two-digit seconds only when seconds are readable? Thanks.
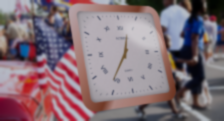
12.36
